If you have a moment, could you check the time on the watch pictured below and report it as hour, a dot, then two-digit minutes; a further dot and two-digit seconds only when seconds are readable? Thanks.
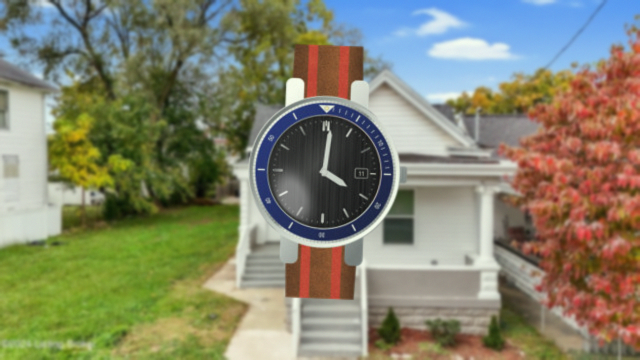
4.01
